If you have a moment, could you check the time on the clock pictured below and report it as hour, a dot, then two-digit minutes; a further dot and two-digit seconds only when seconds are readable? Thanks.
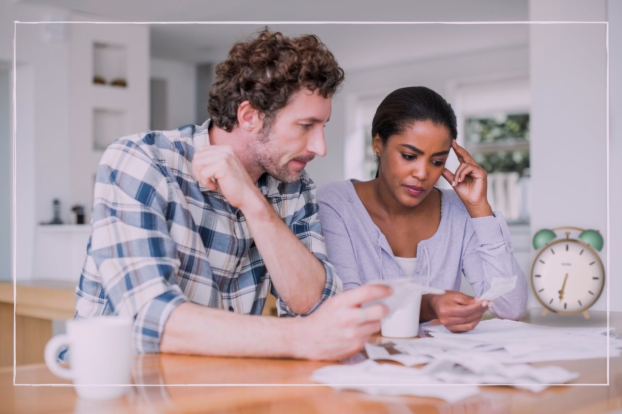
6.32
